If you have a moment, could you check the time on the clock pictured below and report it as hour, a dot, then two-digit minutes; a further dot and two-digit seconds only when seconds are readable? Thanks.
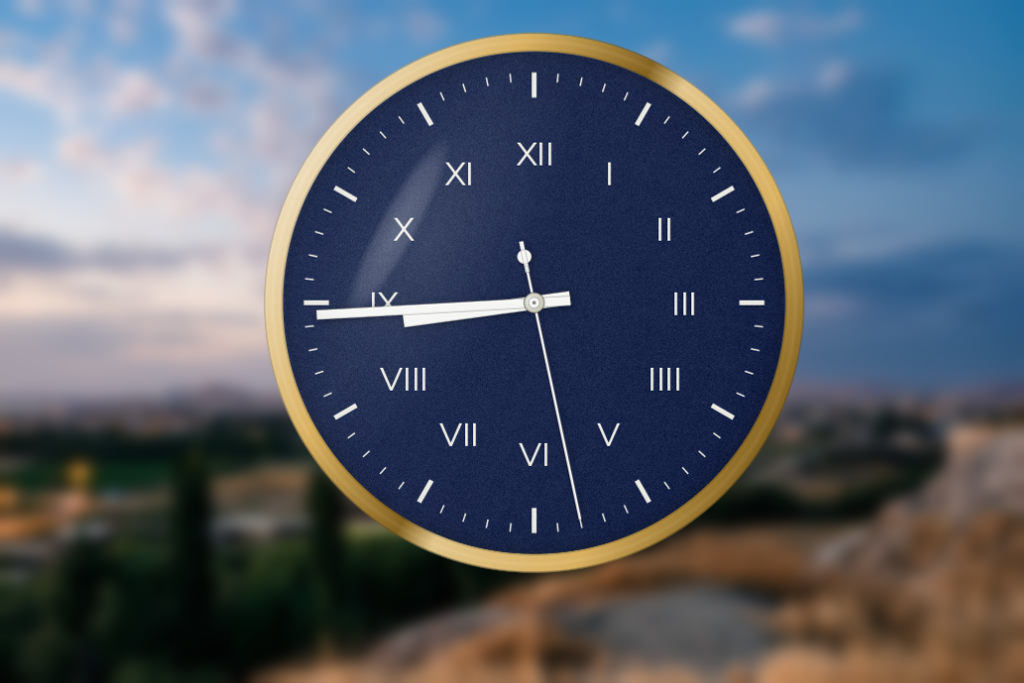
8.44.28
